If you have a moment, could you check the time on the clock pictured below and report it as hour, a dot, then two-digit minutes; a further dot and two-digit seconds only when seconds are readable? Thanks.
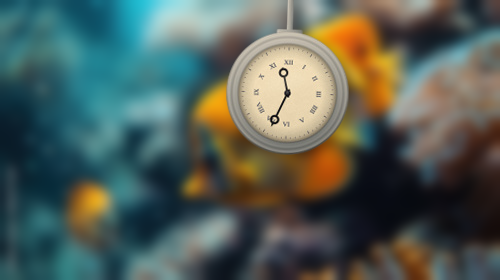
11.34
